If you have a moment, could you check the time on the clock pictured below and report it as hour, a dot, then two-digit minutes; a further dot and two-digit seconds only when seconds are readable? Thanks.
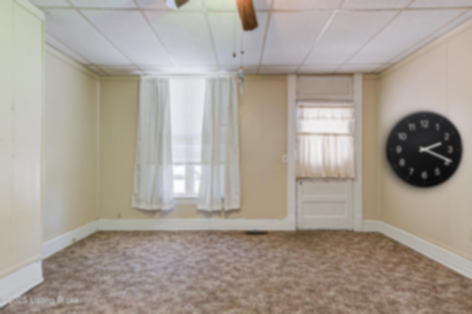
2.19
